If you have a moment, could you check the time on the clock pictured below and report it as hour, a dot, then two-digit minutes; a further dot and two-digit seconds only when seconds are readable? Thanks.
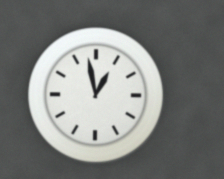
12.58
